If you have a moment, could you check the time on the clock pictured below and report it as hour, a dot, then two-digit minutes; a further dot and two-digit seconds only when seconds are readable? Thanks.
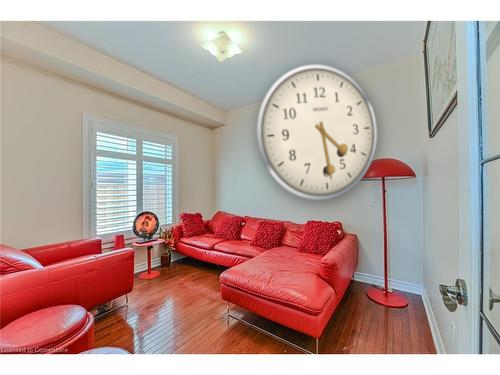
4.29
